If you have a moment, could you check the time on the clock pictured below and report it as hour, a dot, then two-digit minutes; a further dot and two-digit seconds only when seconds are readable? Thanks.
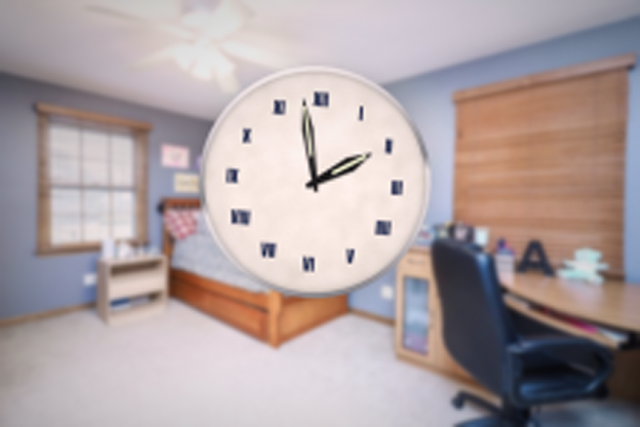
1.58
